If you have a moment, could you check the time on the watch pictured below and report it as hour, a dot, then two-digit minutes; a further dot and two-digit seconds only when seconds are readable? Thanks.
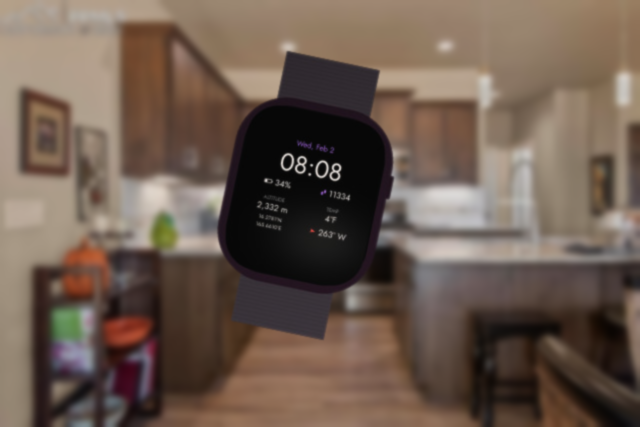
8.08
